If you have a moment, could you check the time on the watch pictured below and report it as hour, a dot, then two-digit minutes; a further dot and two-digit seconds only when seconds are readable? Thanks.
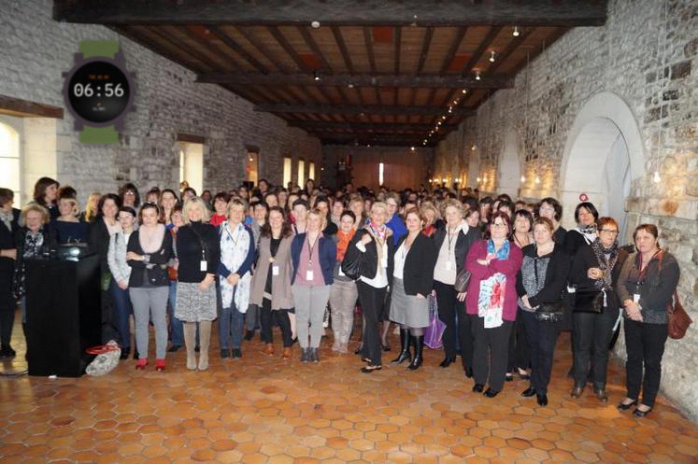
6.56
